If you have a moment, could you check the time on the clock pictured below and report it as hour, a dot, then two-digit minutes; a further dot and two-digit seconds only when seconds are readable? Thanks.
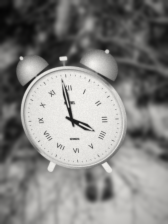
3.59
